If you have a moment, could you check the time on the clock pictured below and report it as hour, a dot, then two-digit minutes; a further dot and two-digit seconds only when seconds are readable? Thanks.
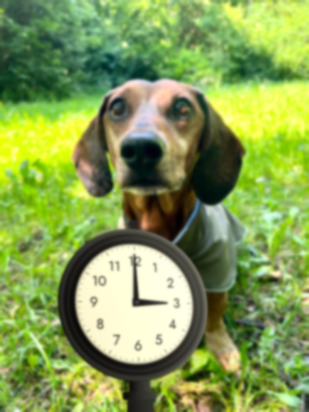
3.00
